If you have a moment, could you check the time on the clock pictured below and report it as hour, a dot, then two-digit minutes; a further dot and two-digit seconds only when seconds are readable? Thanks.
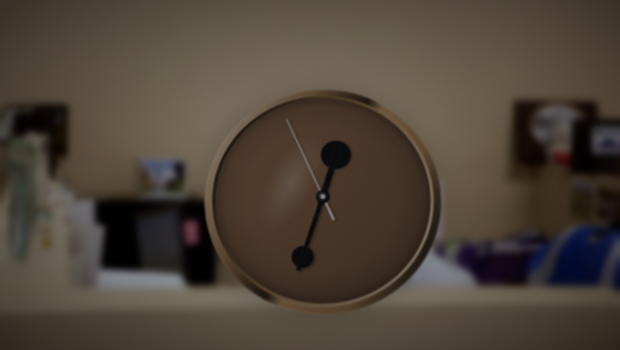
12.32.56
